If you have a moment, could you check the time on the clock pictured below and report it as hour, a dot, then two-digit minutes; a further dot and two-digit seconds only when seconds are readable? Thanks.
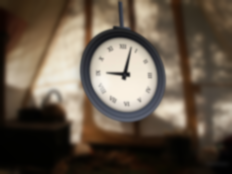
9.03
